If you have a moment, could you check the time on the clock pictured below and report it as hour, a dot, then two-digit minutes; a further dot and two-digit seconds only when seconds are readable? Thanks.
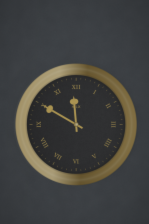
11.50
